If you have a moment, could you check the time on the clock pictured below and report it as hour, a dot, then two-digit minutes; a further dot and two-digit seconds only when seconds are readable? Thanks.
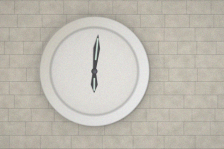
6.01
